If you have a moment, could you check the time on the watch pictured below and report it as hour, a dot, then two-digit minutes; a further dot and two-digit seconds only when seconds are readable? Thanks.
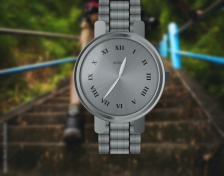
12.36
